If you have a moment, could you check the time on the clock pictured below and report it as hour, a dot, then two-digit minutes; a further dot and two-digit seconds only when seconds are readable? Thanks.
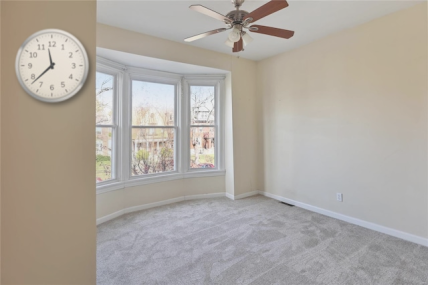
11.38
